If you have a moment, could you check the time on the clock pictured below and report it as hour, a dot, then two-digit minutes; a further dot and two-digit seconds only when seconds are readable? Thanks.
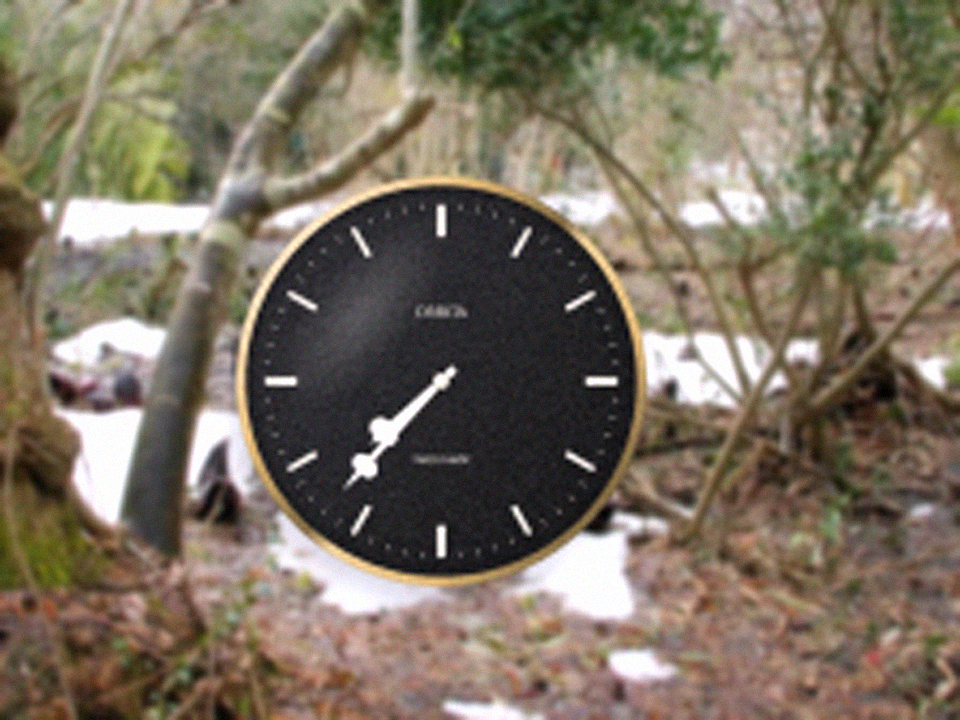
7.37
